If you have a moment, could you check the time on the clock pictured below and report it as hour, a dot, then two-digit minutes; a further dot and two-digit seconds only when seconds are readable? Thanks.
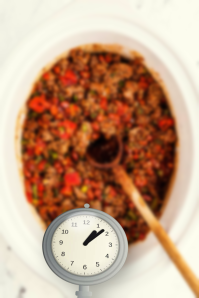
1.08
